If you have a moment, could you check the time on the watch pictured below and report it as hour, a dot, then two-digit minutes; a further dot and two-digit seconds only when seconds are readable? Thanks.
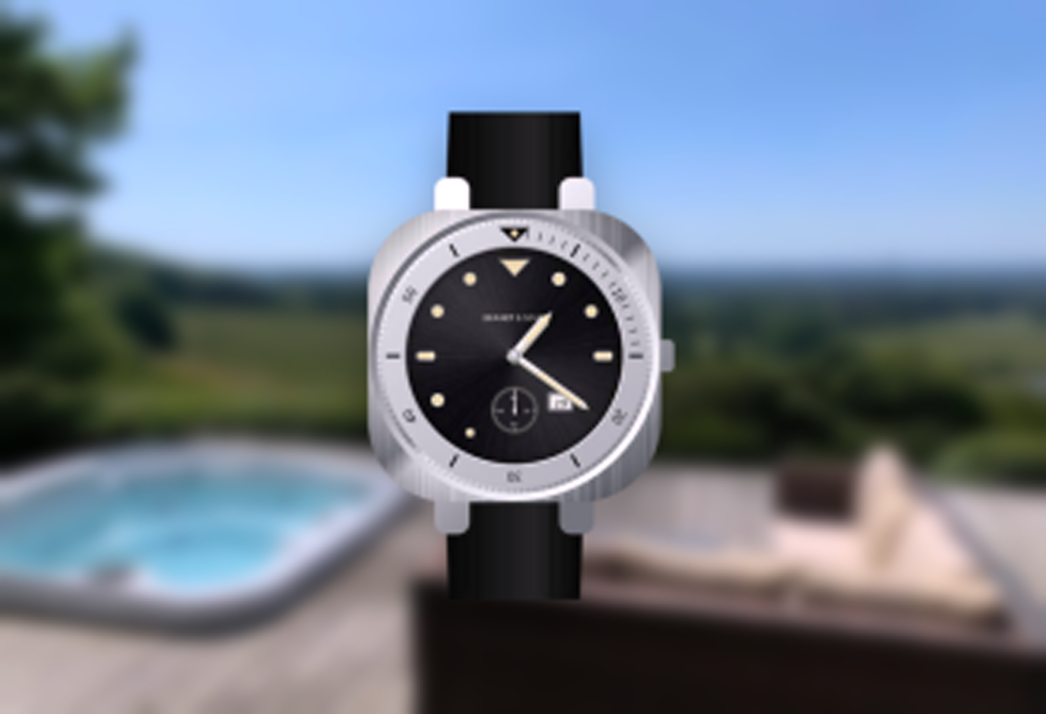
1.21
